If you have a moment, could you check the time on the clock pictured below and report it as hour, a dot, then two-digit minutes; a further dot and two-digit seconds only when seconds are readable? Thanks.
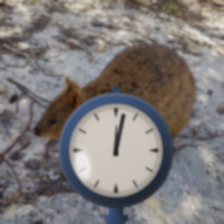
12.02
